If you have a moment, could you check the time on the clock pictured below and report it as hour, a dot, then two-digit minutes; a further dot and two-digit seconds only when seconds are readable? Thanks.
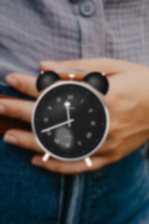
11.41
